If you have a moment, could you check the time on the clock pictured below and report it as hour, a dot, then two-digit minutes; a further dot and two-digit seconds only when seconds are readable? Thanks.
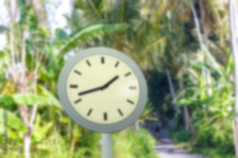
1.42
